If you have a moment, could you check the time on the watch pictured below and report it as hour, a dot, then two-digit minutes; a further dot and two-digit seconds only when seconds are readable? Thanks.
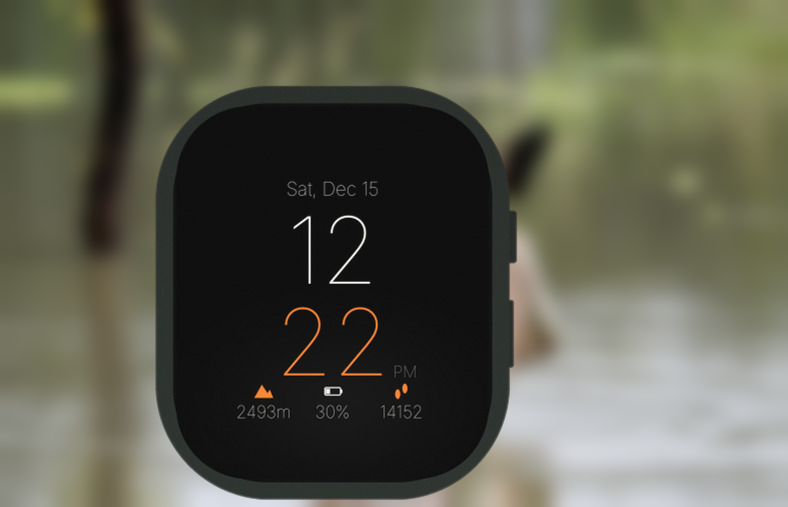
12.22
